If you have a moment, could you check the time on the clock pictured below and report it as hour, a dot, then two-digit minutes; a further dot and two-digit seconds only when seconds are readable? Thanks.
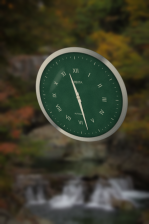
11.28
